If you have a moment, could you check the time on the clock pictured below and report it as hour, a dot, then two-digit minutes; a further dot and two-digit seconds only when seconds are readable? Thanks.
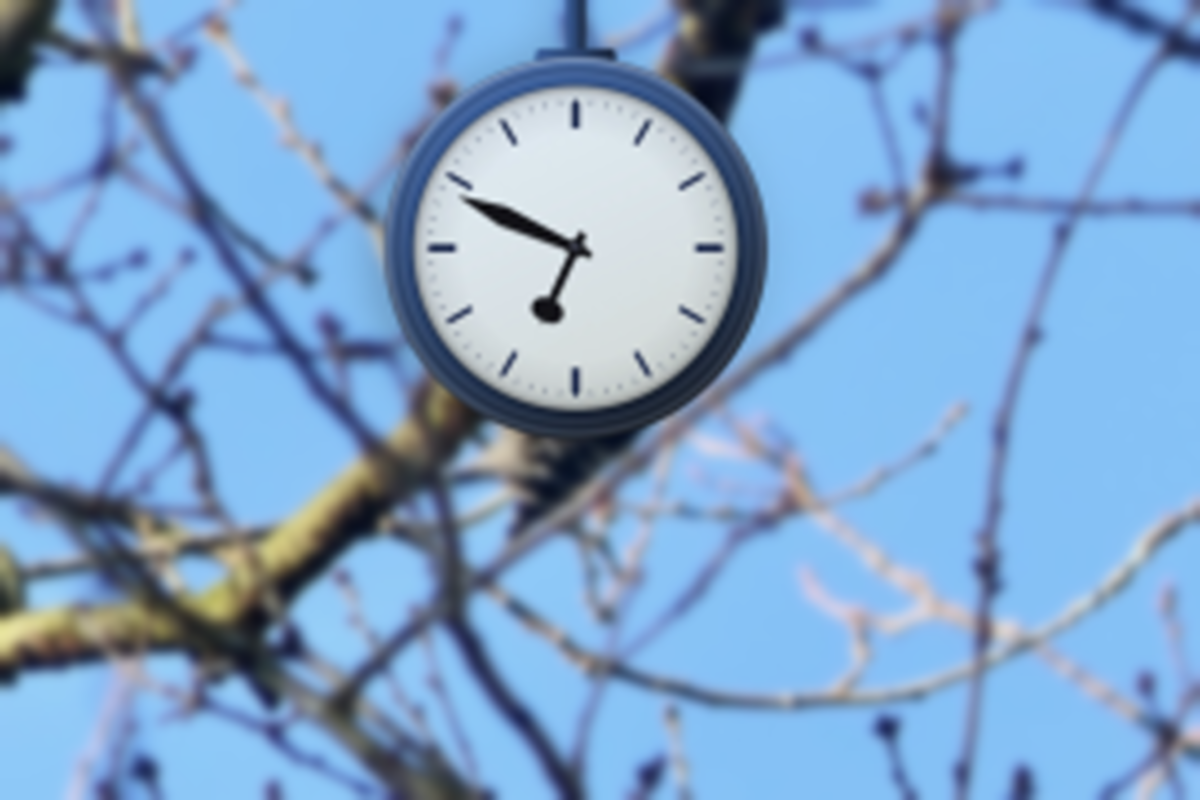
6.49
